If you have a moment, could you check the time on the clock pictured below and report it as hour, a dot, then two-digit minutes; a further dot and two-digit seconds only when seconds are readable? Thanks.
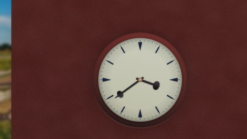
3.39
